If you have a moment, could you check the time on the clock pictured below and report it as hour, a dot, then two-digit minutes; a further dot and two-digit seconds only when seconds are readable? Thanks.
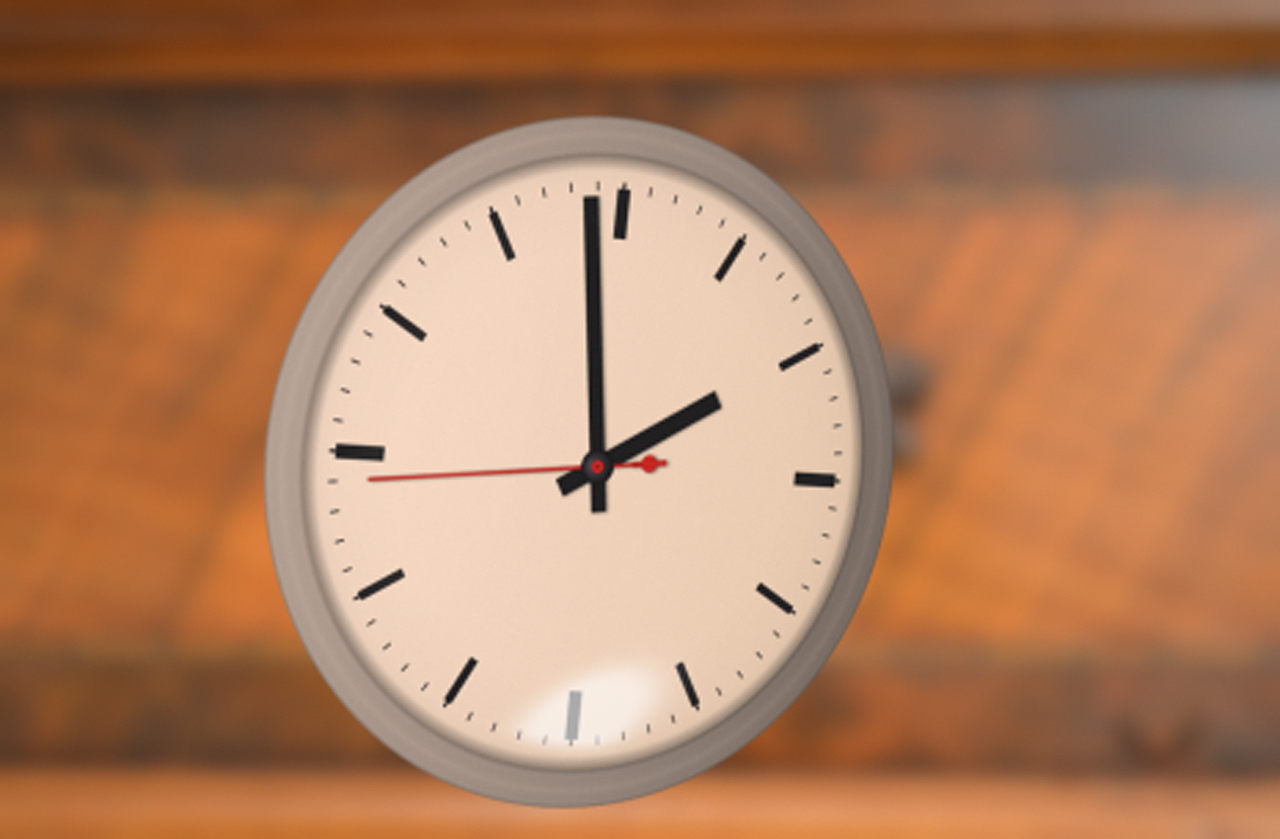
1.58.44
